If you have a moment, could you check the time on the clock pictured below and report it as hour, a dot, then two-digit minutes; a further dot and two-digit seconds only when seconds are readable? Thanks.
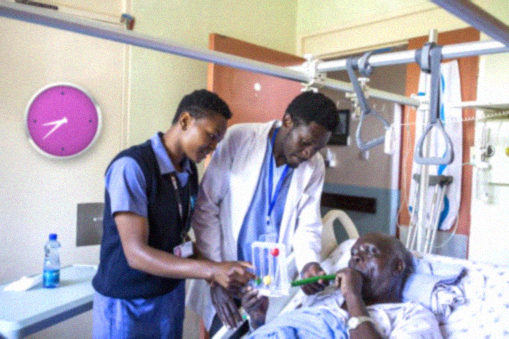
8.38
